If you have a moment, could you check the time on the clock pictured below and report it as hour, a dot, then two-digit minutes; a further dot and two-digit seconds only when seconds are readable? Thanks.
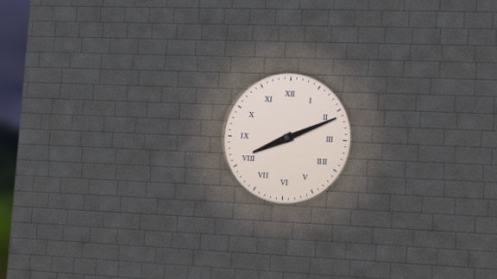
8.11
